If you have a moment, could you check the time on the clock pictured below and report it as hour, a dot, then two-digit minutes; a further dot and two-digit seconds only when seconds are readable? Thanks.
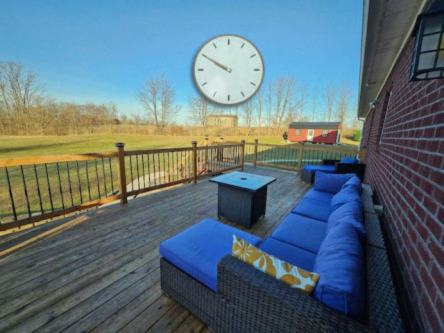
9.50
